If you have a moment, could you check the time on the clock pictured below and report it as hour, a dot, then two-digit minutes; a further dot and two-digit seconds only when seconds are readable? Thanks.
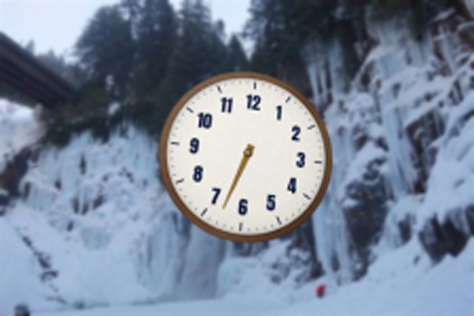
6.33
